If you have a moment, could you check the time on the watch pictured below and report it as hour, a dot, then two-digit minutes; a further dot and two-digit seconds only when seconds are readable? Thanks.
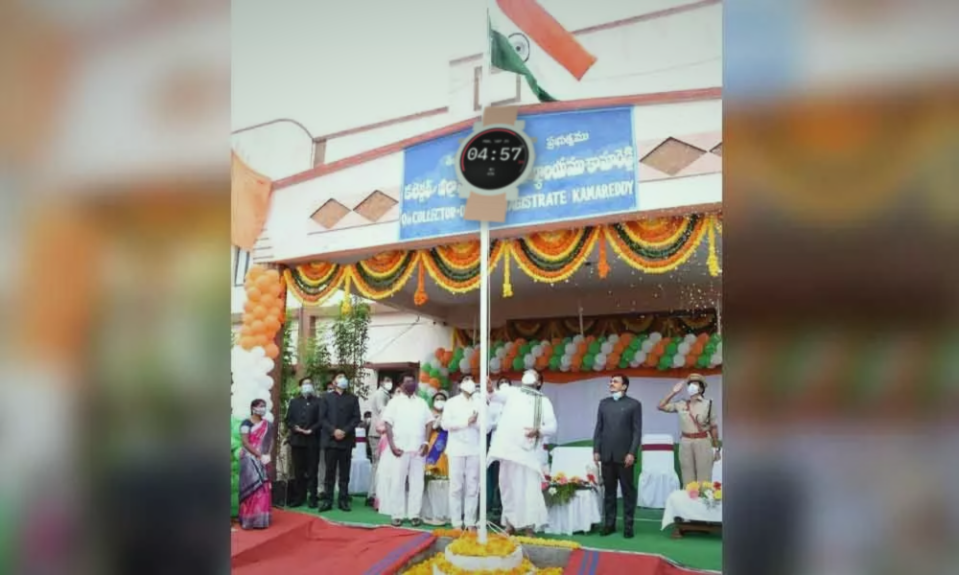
4.57
